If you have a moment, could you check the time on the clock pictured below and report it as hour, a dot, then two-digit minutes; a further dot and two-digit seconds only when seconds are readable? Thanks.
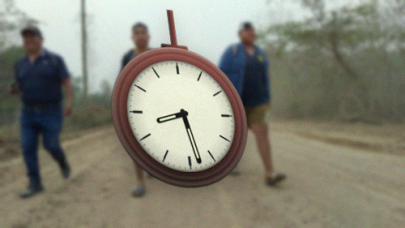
8.28
